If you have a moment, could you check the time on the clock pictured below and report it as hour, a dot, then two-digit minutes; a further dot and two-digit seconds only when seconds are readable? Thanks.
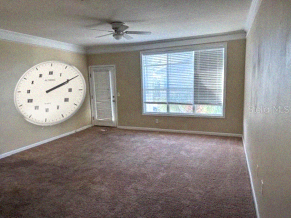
2.10
